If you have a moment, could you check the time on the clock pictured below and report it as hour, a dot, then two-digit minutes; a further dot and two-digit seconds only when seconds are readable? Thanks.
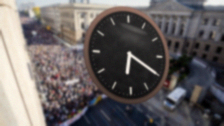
6.20
